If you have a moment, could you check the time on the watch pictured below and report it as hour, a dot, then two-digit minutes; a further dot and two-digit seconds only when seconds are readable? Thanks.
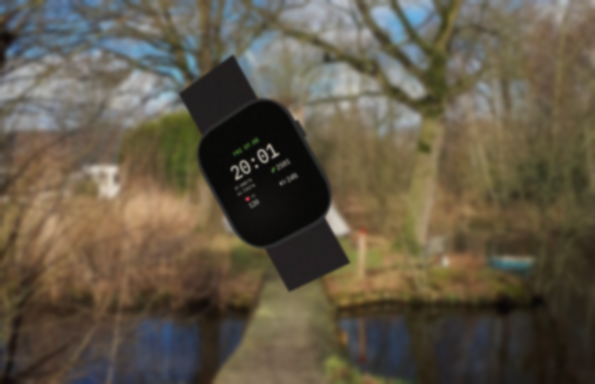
20.01
